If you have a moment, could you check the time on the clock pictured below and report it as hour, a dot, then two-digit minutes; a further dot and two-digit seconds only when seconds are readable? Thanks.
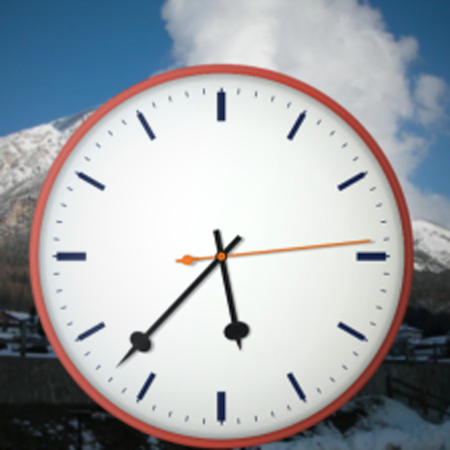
5.37.14
